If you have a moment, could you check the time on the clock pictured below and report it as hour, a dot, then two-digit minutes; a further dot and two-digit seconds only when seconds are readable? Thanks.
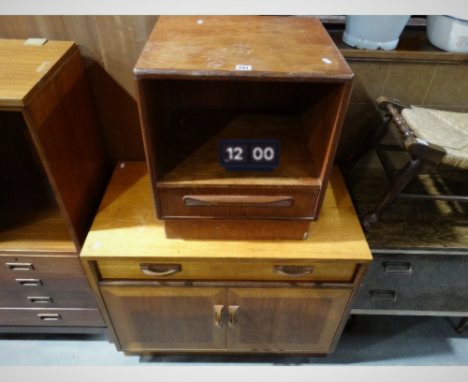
12.00
